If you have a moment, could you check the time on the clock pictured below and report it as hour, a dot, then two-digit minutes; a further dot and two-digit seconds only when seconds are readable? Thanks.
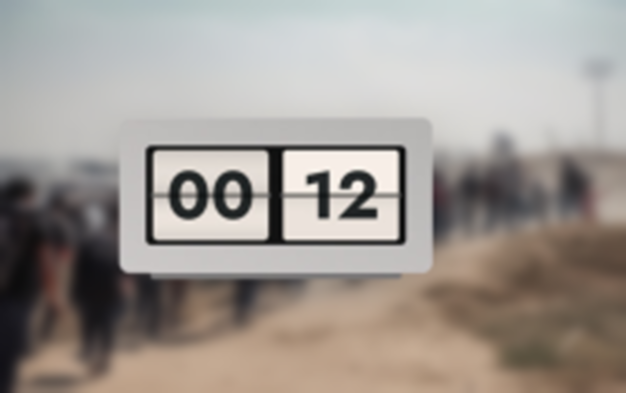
0.12
